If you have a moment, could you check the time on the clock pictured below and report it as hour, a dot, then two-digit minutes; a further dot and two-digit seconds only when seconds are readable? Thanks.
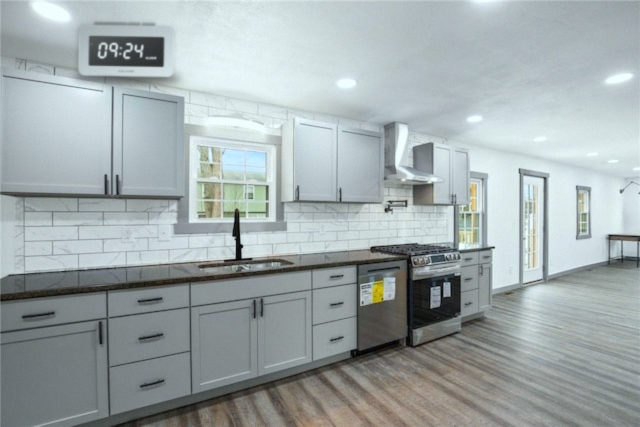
9.24
